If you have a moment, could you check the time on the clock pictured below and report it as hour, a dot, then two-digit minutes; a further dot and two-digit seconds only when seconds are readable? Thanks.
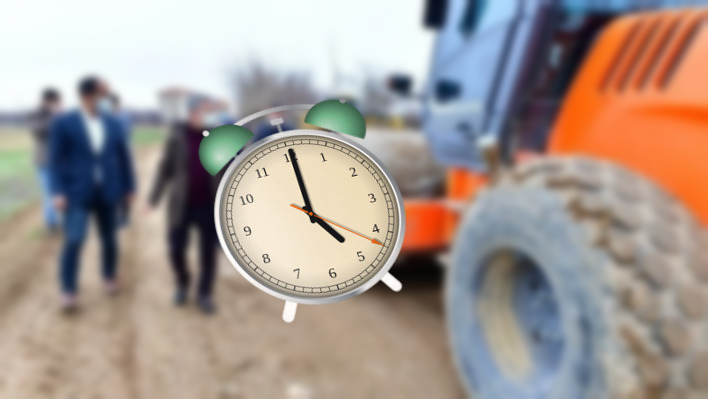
5.00.22
